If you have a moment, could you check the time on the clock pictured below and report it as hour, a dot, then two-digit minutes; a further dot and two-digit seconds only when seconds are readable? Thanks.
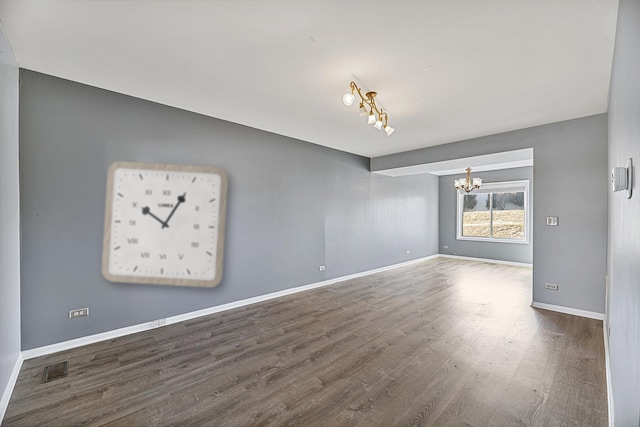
10.05
